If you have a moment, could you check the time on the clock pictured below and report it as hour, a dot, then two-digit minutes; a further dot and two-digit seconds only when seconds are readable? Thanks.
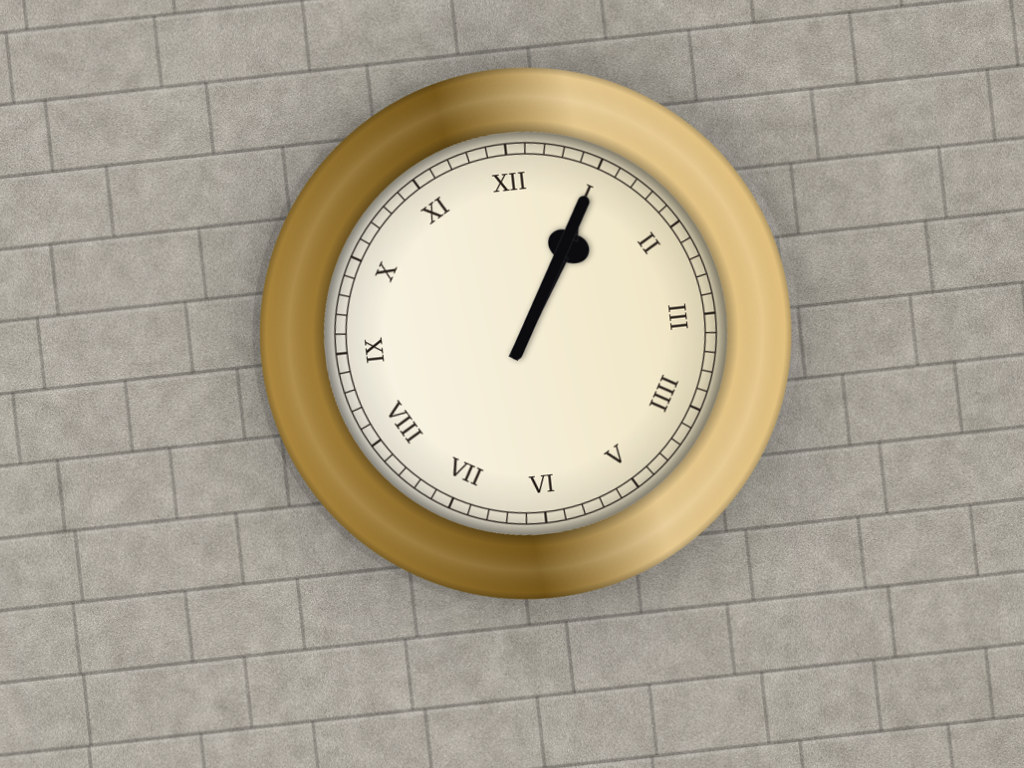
1.05
